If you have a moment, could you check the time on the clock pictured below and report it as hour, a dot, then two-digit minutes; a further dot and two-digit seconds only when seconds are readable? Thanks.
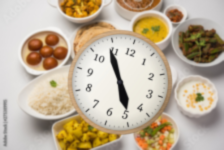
4.54
